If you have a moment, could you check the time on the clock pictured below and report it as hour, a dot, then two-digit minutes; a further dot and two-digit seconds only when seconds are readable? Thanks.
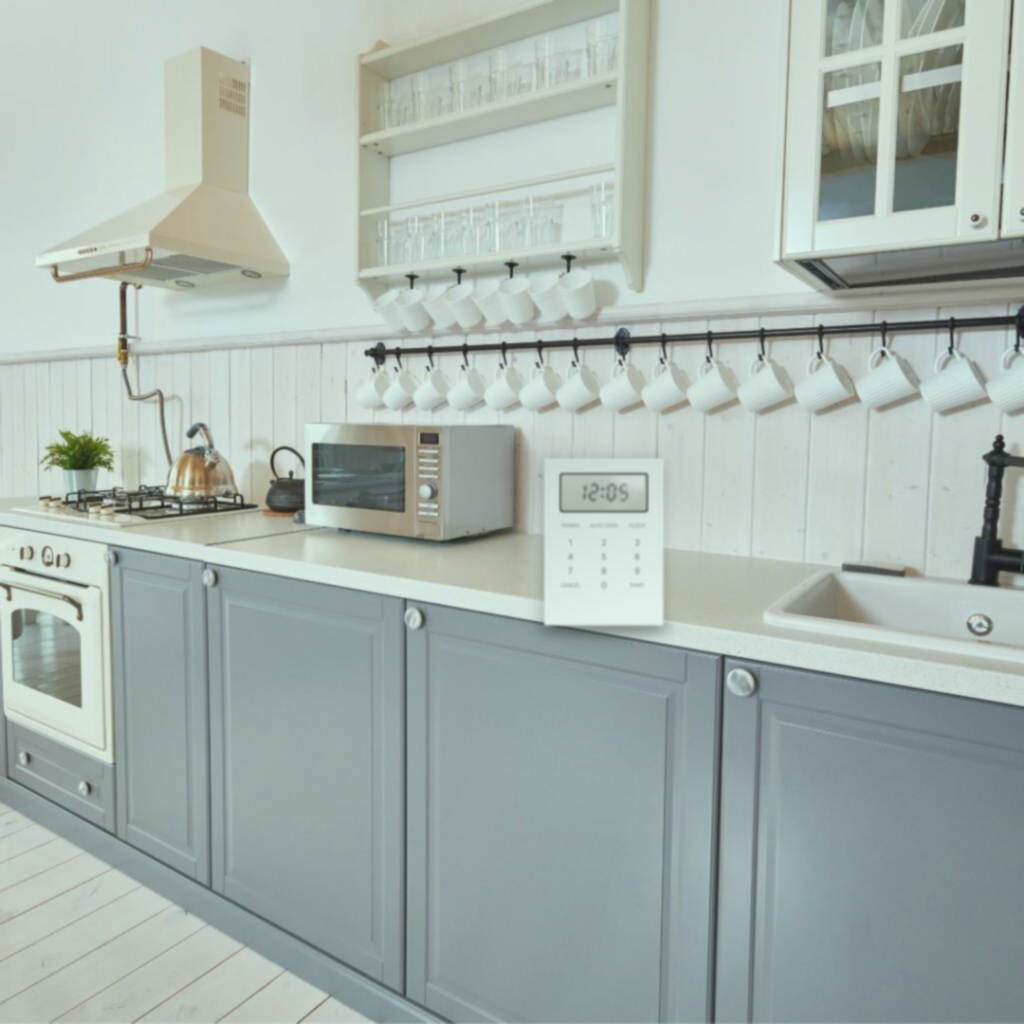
12.05
